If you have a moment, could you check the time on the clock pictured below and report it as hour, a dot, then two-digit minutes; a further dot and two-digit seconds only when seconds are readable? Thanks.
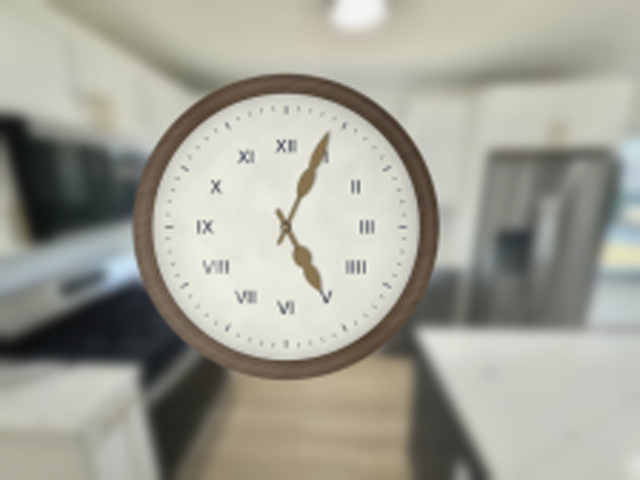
5.04
